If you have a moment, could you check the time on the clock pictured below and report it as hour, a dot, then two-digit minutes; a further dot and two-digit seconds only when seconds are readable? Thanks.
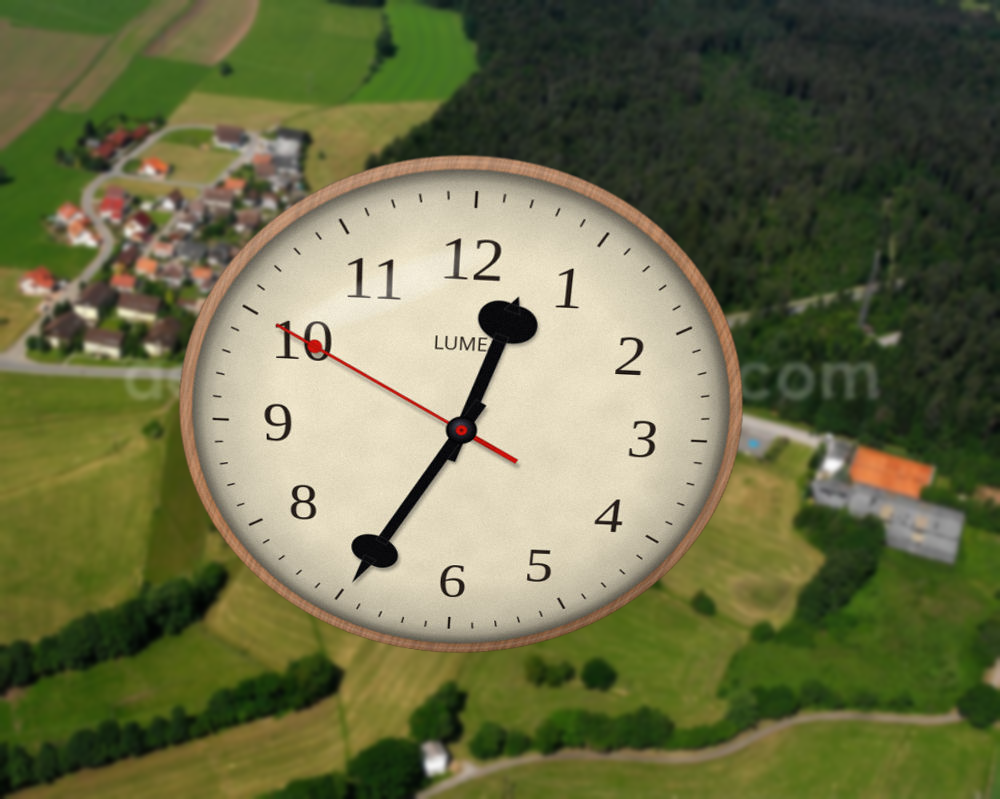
12.34.50
